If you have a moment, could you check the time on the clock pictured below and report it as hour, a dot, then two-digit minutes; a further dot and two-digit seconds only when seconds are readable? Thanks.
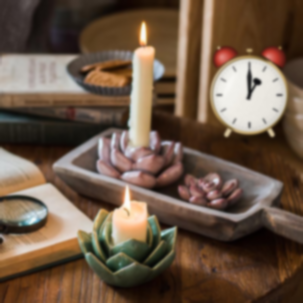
1.00
